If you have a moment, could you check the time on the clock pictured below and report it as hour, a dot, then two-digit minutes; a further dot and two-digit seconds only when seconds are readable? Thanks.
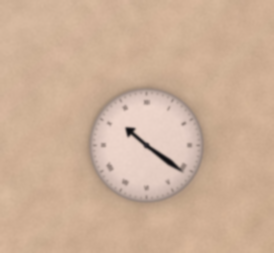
10.21
